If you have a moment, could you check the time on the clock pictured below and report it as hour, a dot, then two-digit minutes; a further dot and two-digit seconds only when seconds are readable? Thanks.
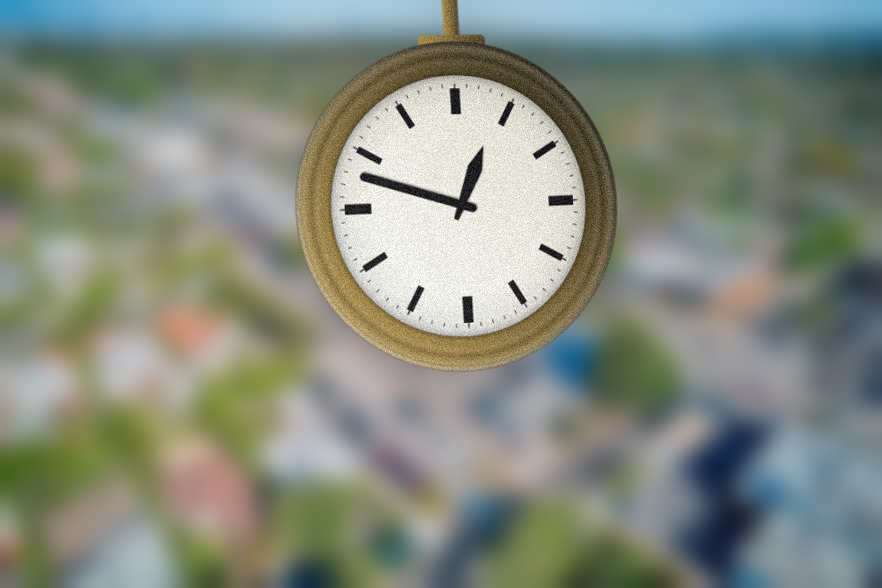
12.48
